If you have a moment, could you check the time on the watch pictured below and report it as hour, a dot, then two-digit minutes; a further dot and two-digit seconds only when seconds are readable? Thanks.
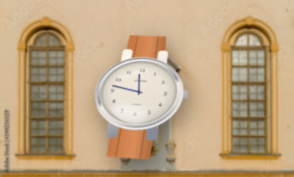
11.47
